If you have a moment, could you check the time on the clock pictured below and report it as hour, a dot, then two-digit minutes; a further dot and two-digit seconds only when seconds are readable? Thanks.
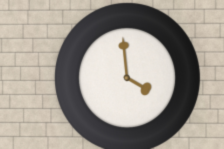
3.59
